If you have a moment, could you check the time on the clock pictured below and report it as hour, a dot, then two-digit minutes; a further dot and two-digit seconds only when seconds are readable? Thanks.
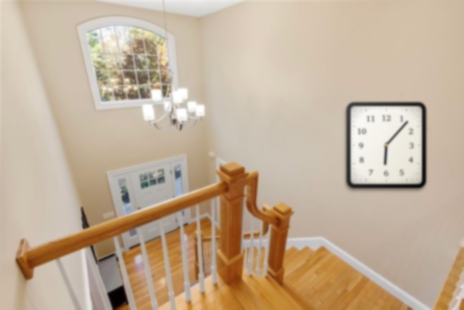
6.07
